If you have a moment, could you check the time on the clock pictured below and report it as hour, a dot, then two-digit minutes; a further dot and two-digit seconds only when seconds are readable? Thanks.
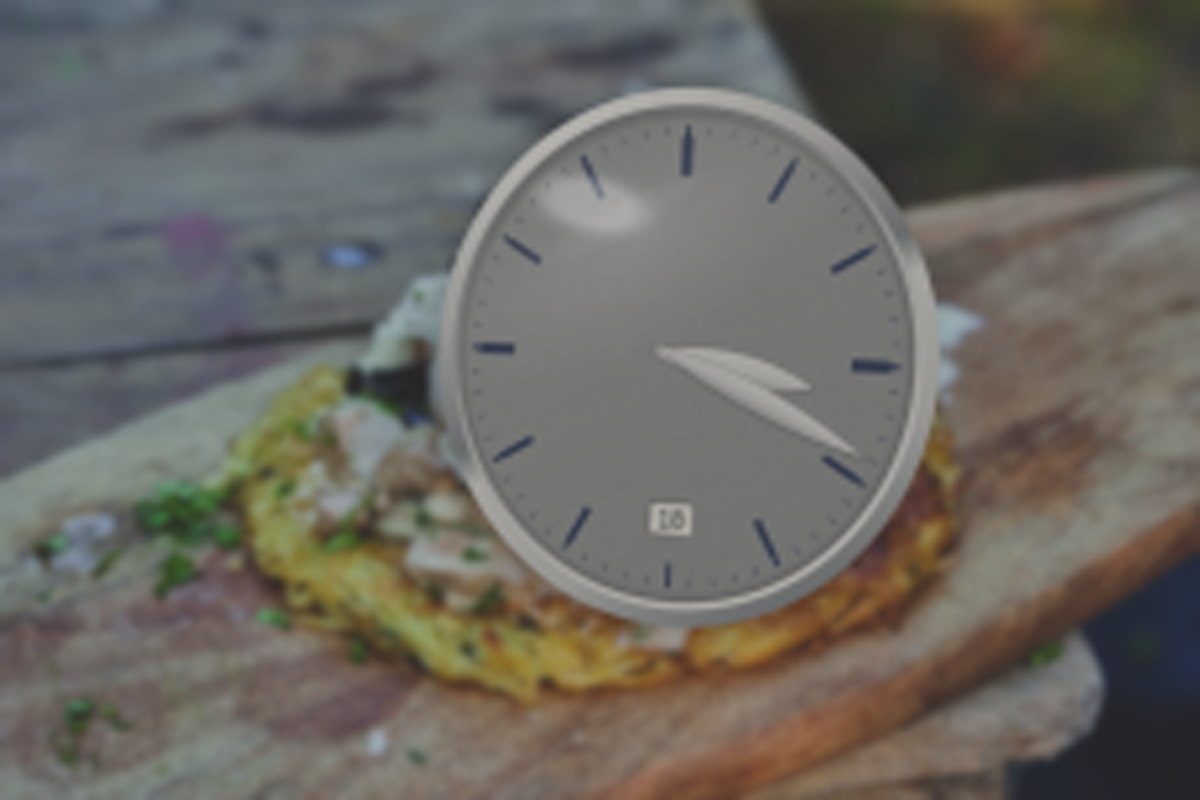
3.19
